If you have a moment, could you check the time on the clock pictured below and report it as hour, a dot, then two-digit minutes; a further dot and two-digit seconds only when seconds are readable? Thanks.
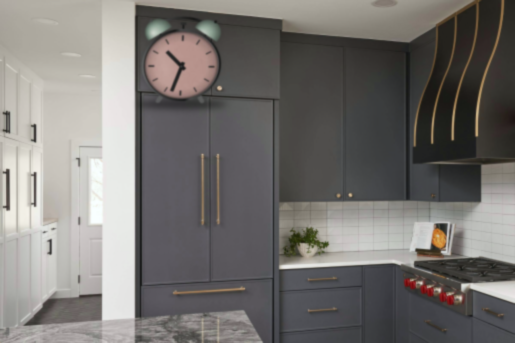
10.33
